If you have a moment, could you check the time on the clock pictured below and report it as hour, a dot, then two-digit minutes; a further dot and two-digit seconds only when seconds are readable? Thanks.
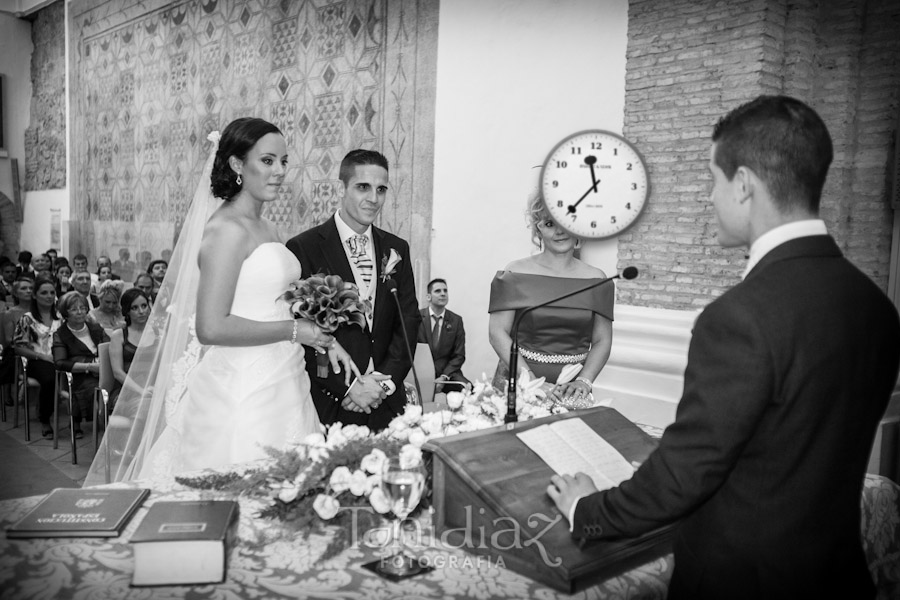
11.37
